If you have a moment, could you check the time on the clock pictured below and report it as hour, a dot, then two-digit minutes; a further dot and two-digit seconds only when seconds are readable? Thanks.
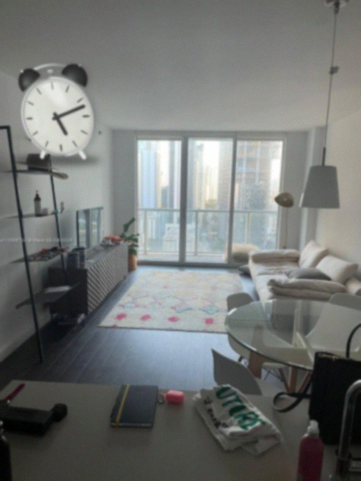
5.12
